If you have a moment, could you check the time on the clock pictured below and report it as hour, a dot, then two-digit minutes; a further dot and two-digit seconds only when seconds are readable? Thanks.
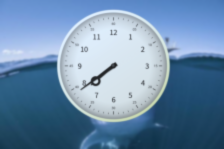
7.39
